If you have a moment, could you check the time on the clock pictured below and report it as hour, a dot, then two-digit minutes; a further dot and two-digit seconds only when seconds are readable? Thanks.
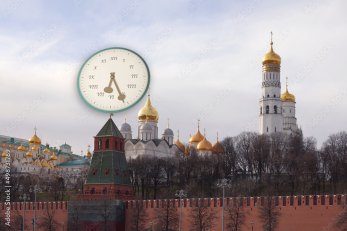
6.26
